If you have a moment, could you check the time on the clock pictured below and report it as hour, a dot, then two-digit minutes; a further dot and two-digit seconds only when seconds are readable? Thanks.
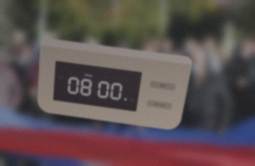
8.00
